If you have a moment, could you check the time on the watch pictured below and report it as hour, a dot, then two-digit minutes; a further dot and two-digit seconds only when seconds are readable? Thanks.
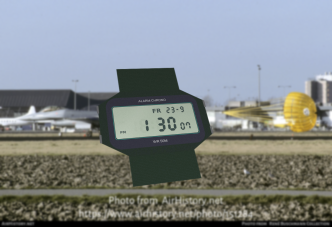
1.30.07
